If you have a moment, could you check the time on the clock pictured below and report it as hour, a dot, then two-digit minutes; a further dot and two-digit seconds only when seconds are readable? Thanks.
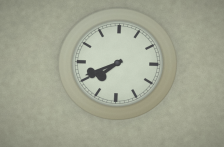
7.41
